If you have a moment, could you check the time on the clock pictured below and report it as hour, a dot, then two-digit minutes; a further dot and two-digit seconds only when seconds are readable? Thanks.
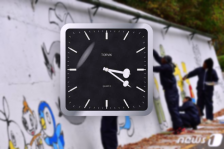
3.21
